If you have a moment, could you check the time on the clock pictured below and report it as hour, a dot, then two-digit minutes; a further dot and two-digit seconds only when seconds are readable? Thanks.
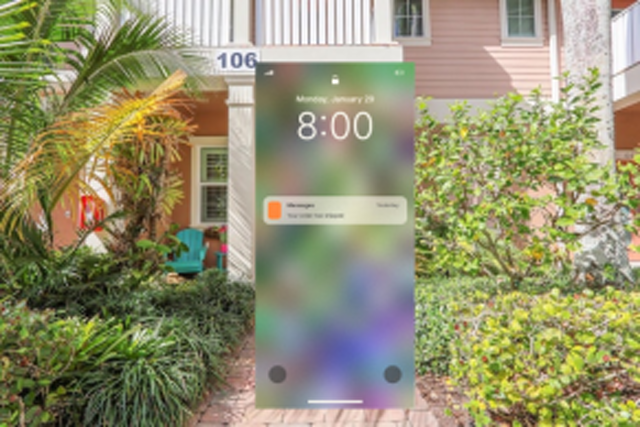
8.00
